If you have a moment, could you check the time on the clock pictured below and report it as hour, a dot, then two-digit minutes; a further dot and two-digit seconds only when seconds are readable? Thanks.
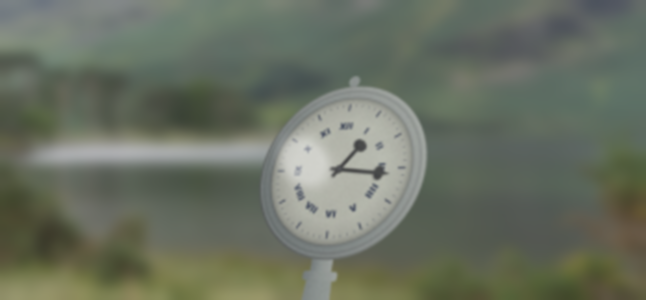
1.16
